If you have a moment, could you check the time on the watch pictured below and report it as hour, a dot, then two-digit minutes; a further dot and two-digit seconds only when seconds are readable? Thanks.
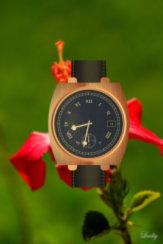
8.32
